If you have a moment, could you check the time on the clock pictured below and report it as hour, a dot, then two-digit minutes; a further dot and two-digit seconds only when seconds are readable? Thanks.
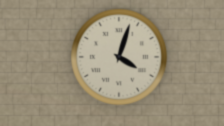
4.03
